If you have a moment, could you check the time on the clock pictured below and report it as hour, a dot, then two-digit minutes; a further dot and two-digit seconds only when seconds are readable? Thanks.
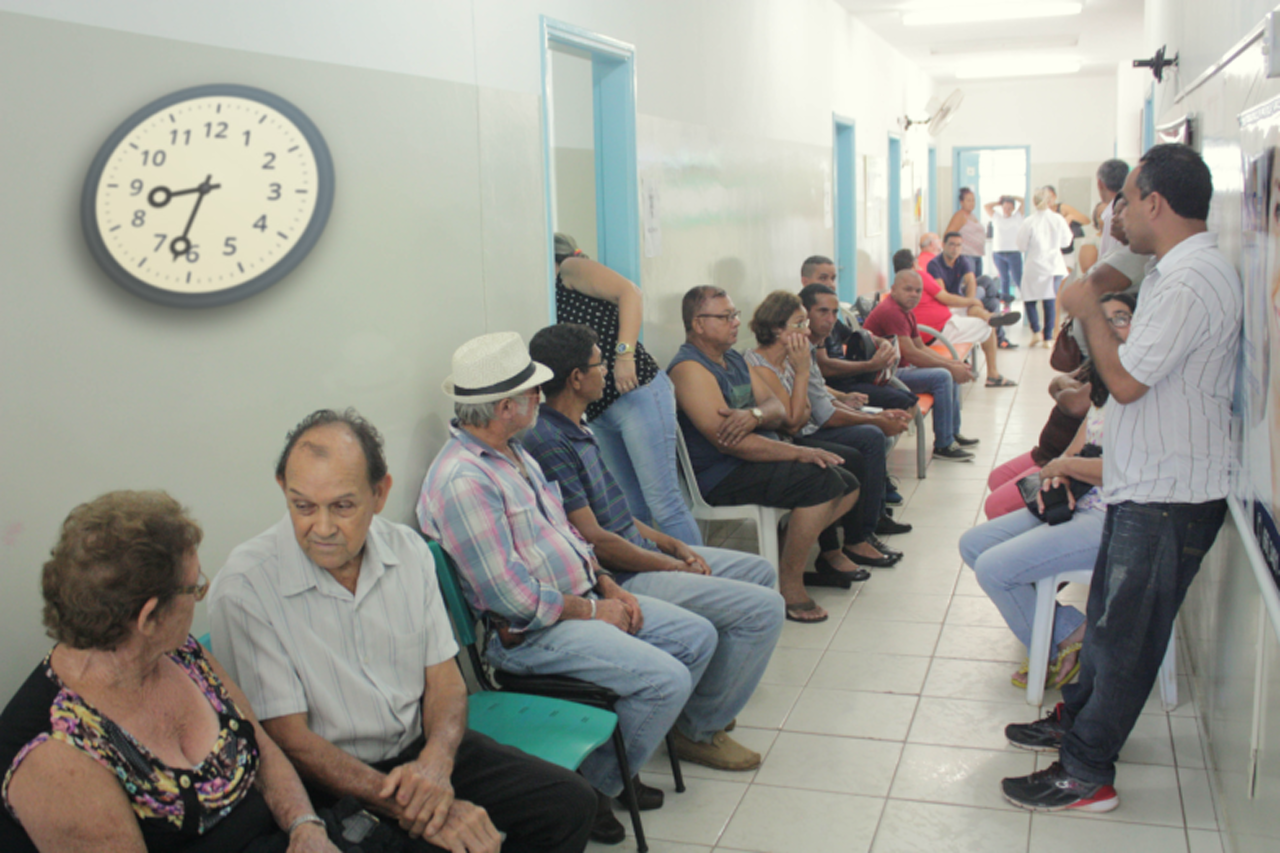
8.32
